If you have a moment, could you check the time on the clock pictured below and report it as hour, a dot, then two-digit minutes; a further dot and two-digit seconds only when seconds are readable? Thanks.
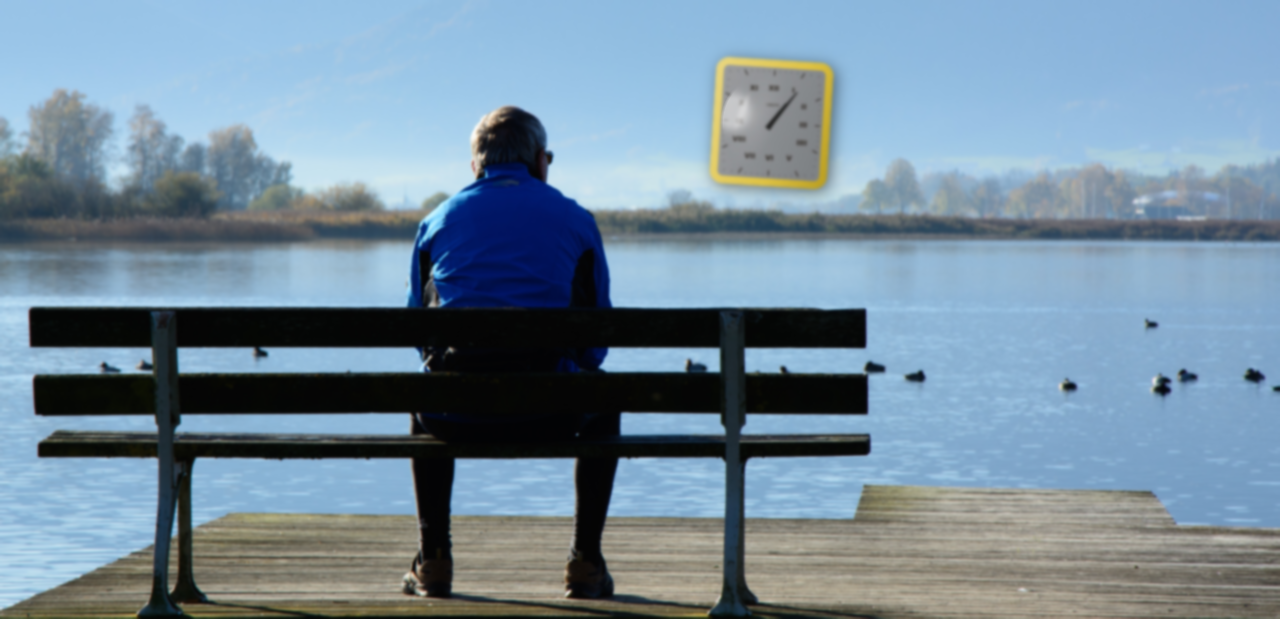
1.06
